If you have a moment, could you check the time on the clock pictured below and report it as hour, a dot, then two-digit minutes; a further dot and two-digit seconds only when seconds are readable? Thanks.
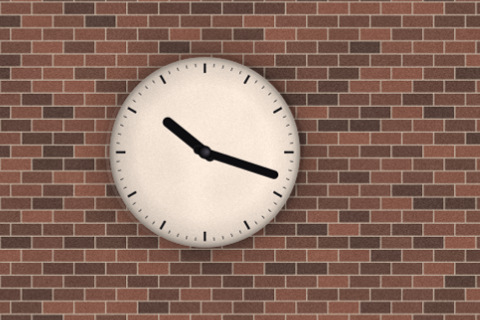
10.18
